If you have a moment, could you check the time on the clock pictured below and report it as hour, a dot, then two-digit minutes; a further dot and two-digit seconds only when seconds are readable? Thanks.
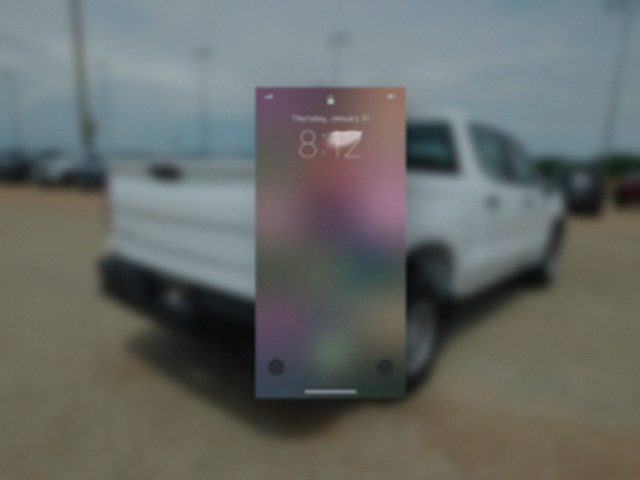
8.12
